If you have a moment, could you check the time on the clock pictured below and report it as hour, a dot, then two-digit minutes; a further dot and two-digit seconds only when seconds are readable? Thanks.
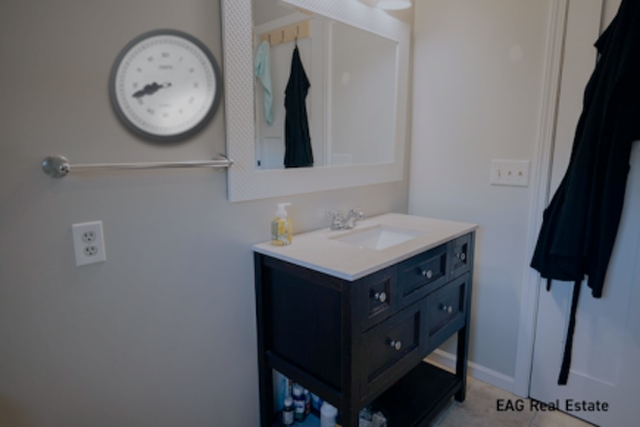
8.42
